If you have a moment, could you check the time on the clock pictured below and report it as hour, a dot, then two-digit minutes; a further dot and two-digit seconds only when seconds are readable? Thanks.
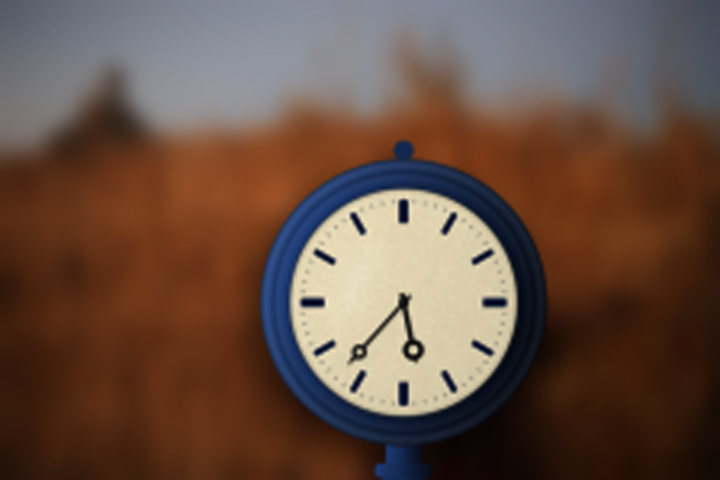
5.37
